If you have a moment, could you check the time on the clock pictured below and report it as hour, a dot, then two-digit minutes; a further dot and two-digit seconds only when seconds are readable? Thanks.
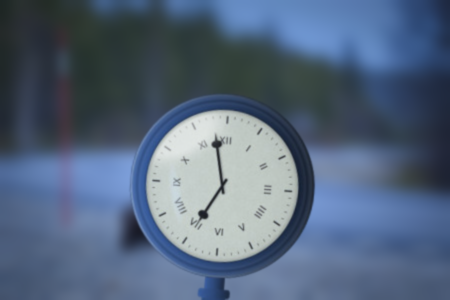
6.58
